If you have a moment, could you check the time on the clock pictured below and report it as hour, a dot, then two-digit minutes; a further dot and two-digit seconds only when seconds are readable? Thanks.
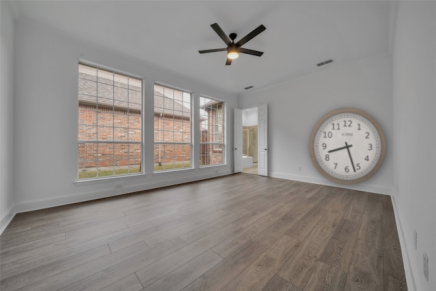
8.27
